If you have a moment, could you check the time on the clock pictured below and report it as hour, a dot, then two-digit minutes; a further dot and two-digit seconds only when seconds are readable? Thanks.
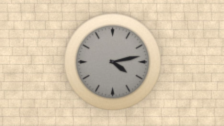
4.13
